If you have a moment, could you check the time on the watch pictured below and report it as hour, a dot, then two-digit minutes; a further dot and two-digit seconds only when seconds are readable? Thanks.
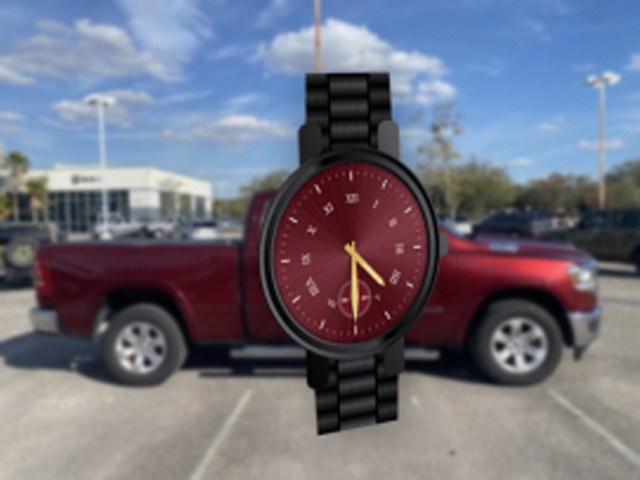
4.30
